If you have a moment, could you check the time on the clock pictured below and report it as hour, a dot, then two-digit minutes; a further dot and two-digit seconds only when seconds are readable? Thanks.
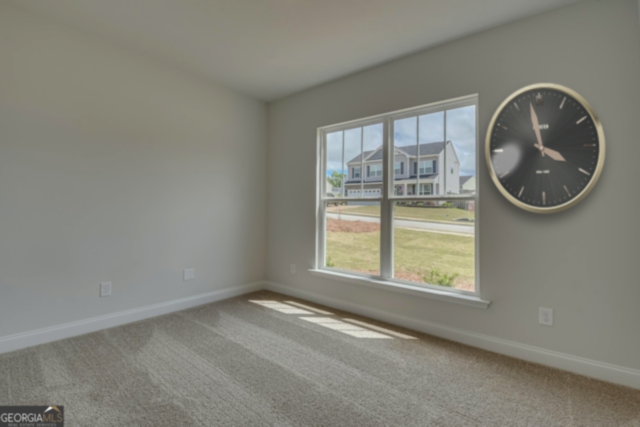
3.58
